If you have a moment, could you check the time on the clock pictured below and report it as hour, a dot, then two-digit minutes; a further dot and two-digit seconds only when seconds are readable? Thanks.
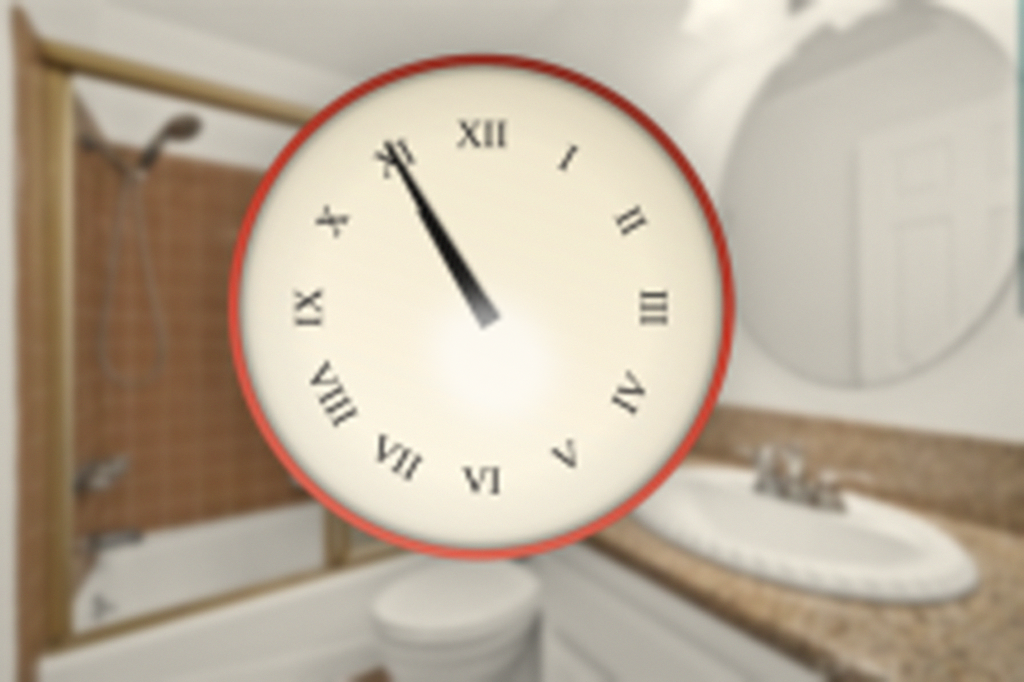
10.55
